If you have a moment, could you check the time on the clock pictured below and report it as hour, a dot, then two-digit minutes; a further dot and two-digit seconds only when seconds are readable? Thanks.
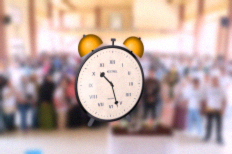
10.27
